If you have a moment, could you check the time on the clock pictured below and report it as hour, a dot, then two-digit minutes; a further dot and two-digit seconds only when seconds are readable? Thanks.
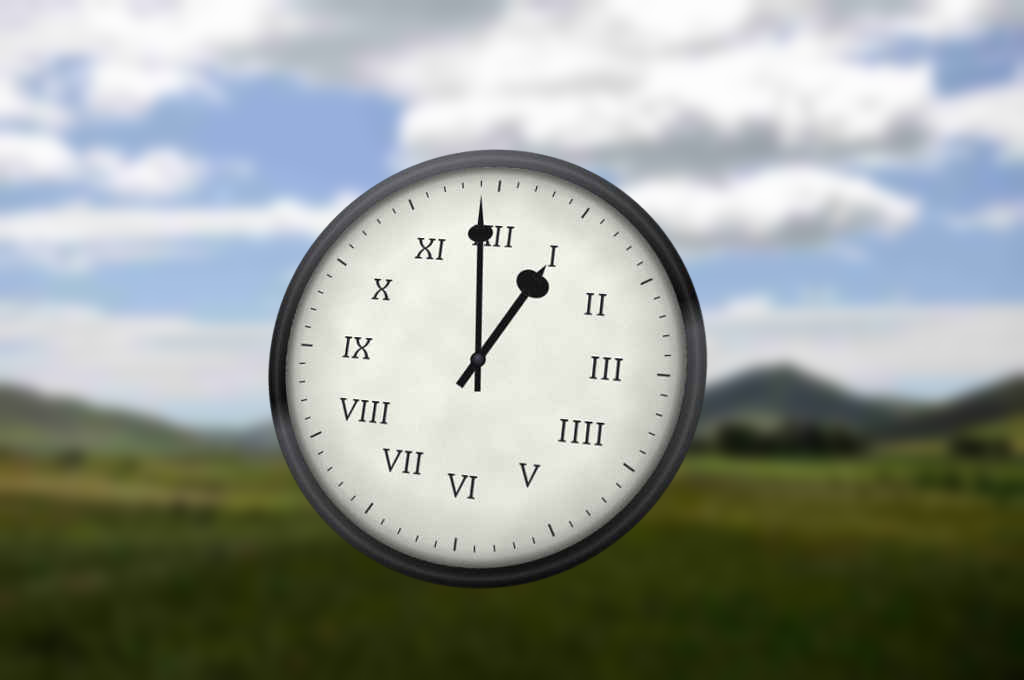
12.59
